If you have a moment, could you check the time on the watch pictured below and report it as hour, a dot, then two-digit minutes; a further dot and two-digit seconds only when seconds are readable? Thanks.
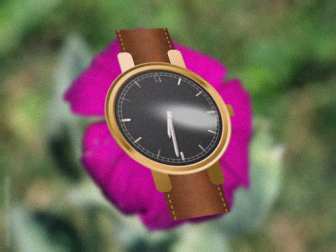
6.31
